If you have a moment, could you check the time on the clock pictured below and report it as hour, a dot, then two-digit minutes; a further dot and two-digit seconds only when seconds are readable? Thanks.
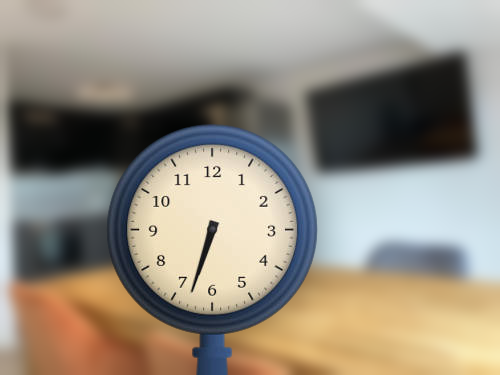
6.33
